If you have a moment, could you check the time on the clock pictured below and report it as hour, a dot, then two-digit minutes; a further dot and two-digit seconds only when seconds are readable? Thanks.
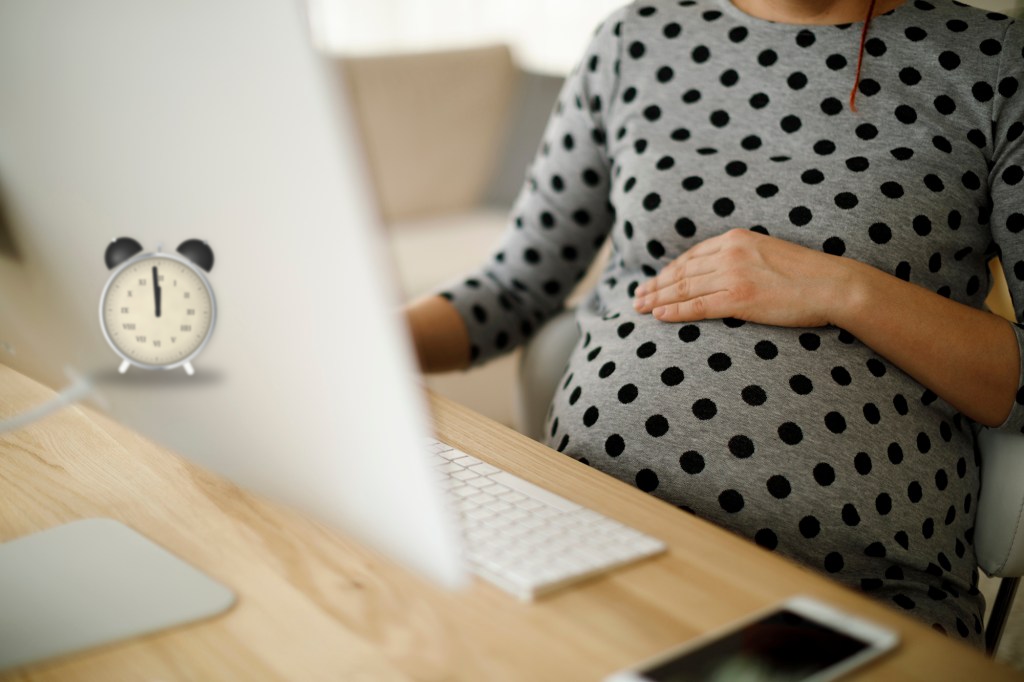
11.59
